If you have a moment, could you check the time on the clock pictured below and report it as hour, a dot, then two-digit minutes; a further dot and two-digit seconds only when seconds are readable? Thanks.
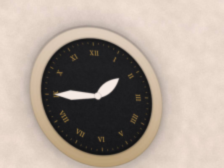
1.45
